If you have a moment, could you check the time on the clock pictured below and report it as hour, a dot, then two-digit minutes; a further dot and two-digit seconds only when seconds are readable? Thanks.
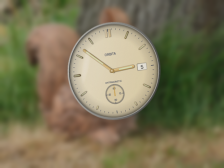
2.52
